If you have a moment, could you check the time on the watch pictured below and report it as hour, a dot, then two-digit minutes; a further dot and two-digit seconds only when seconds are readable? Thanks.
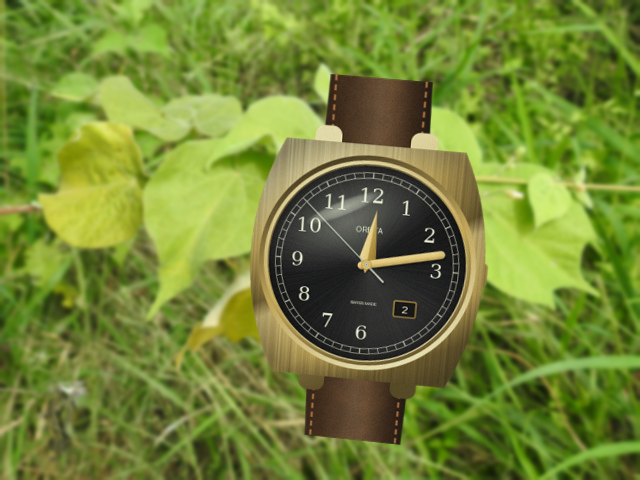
12.12.52
